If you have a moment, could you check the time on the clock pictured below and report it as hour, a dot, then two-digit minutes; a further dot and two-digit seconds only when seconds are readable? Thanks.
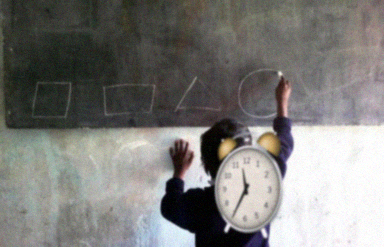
11.35
